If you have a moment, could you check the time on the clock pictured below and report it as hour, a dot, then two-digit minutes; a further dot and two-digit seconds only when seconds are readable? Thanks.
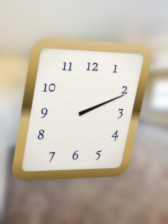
2.11
